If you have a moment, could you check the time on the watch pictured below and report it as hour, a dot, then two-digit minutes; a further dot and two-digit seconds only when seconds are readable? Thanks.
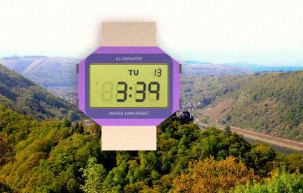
3.39
